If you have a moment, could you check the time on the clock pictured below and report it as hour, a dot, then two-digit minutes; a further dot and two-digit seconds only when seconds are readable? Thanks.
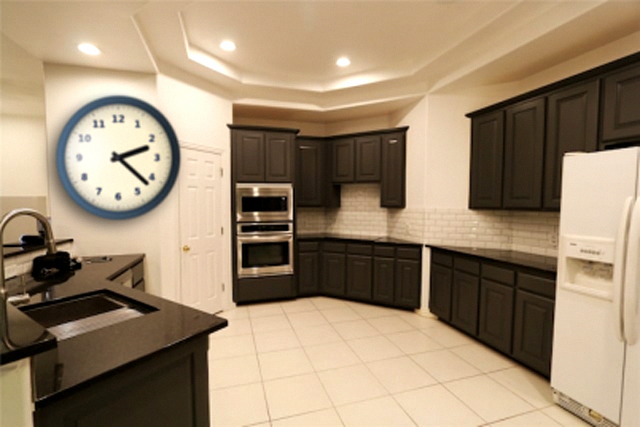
2.22
